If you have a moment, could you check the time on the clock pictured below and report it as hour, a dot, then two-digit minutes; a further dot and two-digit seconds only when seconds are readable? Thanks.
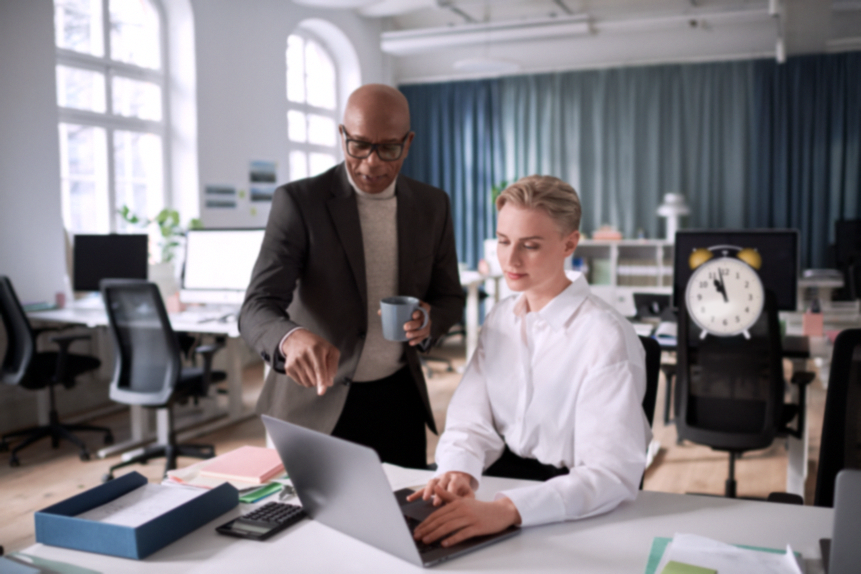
10.58
